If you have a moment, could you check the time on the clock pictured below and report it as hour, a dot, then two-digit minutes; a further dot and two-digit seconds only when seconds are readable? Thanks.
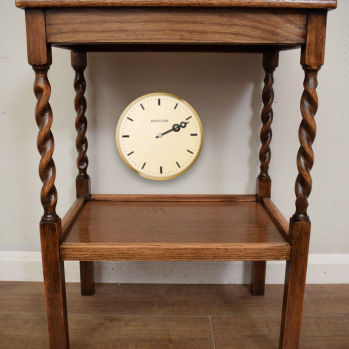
2.11
